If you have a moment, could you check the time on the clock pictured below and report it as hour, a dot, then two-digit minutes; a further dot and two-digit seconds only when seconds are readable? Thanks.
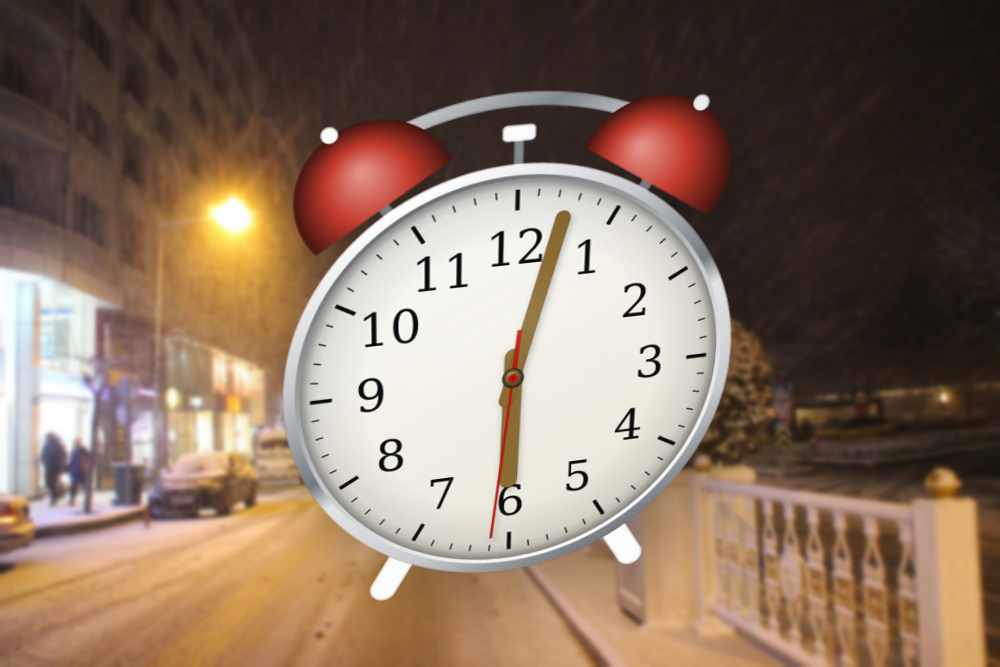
6.02.31
